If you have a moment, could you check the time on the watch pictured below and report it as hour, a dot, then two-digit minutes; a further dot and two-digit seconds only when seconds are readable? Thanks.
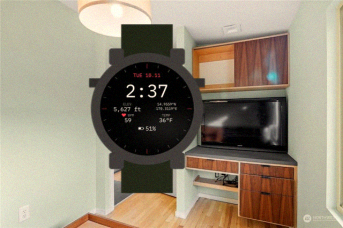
2.37
